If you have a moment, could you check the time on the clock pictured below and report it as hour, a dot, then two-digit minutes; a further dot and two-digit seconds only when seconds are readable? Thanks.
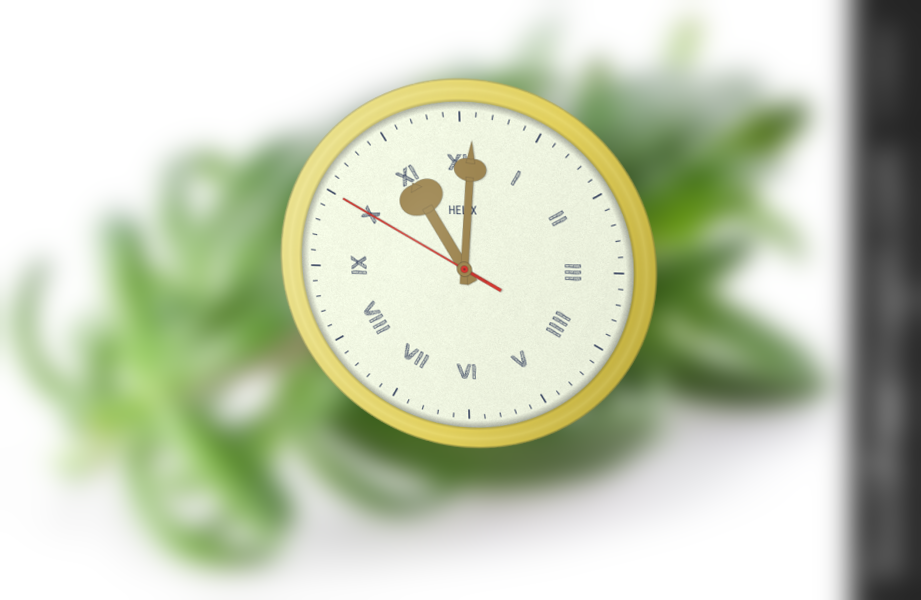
11.00.50
